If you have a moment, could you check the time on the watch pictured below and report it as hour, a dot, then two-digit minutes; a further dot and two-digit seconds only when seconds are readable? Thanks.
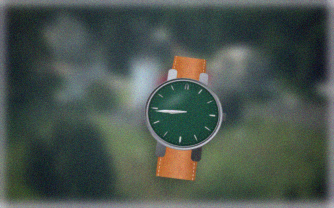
8.44
